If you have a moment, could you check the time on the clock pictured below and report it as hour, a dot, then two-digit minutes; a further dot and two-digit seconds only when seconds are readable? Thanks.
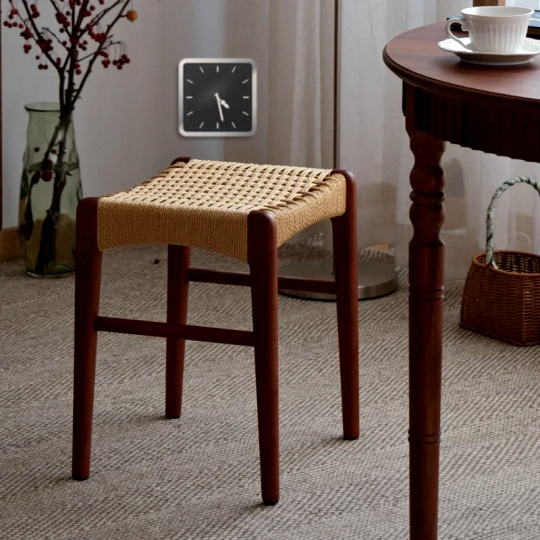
4.28
